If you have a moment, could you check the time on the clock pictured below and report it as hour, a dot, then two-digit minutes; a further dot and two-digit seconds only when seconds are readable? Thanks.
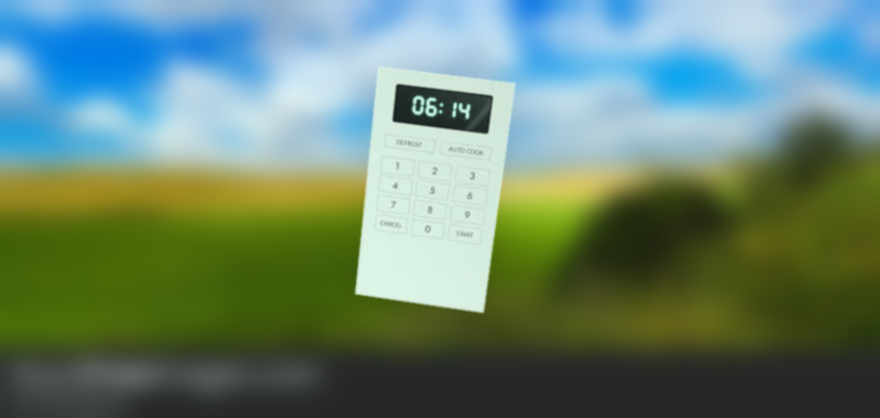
6.14
